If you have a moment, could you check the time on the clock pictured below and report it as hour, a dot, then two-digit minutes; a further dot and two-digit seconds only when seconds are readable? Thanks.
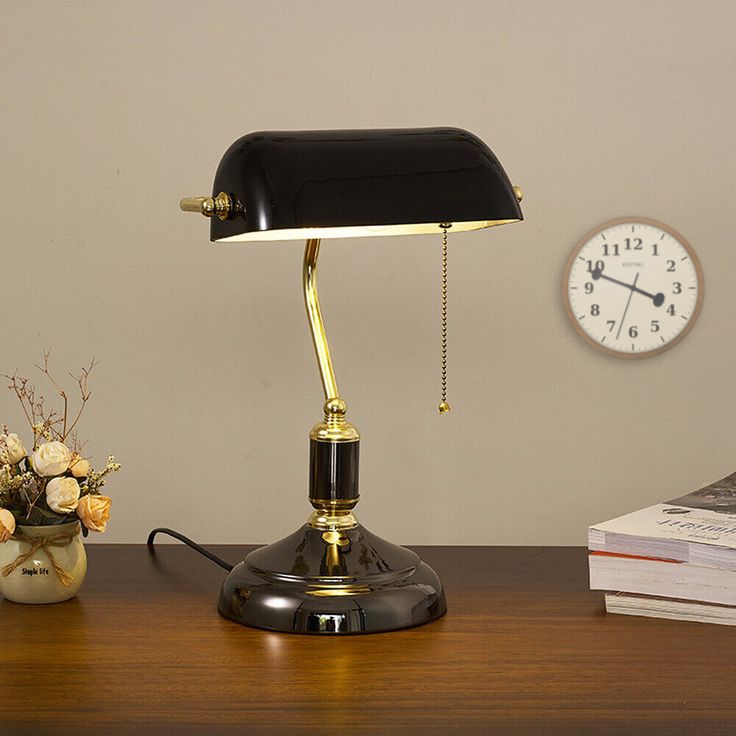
3.48.33
